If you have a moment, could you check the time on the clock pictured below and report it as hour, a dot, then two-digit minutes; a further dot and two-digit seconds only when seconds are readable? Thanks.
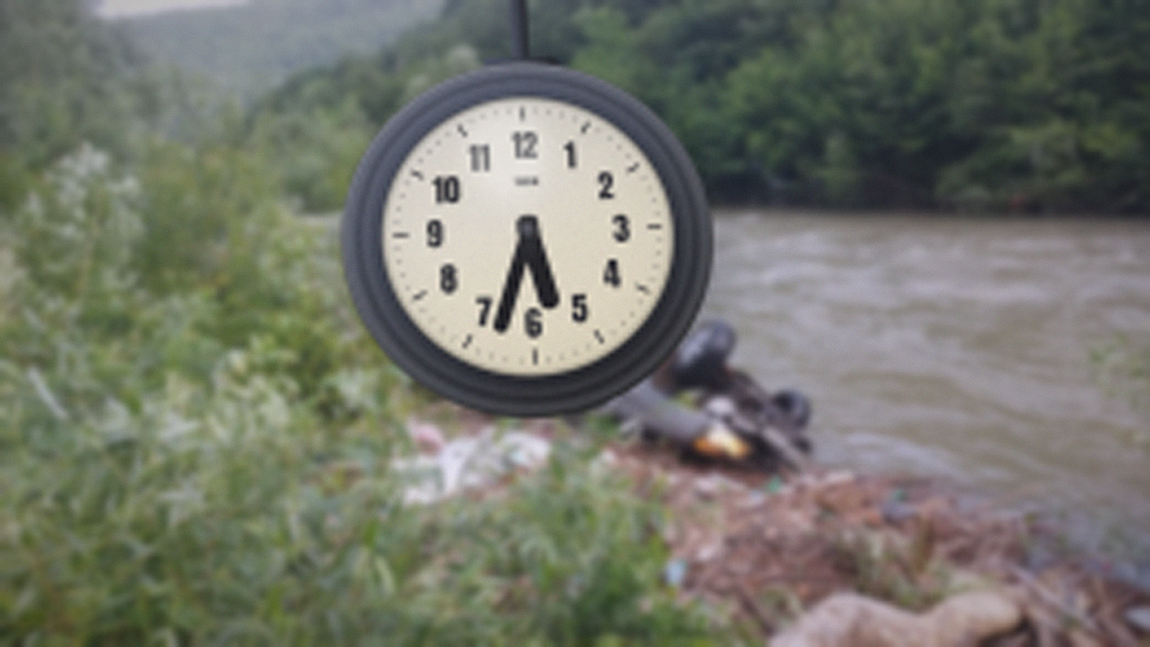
5.33
